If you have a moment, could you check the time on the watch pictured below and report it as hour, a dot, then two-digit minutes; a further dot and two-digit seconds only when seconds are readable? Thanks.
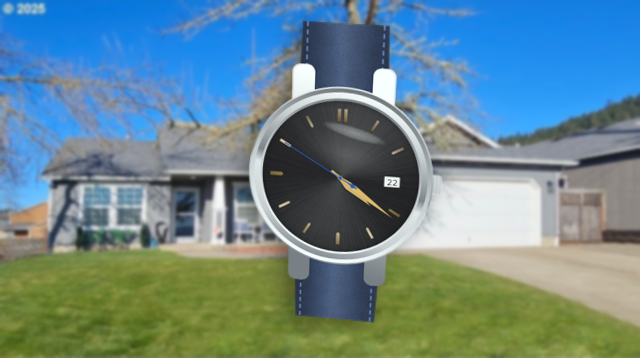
4.20.50
